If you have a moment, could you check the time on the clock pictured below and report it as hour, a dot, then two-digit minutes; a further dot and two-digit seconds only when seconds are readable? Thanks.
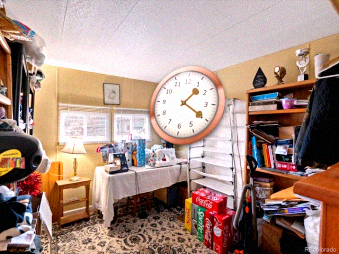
1.20
